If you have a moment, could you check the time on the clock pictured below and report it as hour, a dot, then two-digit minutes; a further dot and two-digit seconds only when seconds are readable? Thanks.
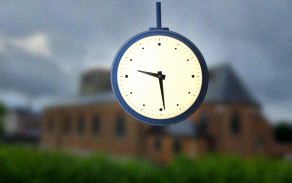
9.29
